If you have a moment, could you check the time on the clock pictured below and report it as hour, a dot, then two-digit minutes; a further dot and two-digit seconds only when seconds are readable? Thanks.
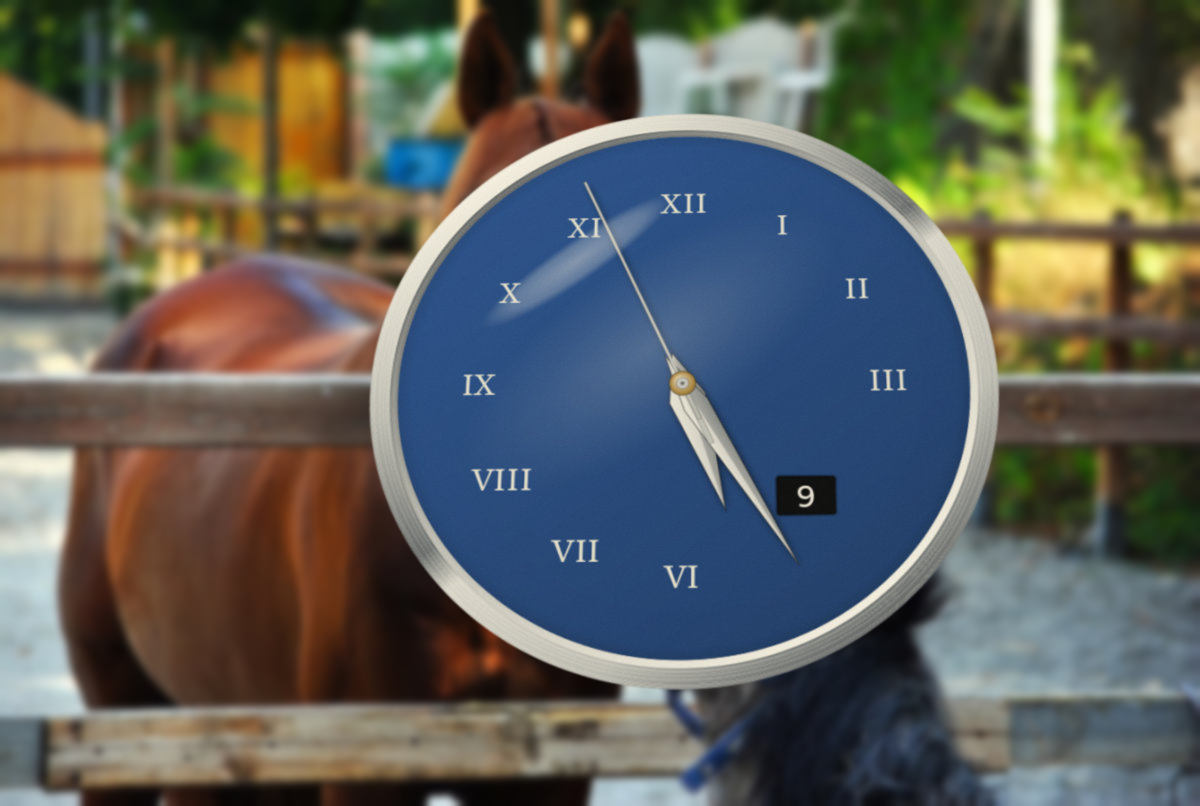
5.24.56
